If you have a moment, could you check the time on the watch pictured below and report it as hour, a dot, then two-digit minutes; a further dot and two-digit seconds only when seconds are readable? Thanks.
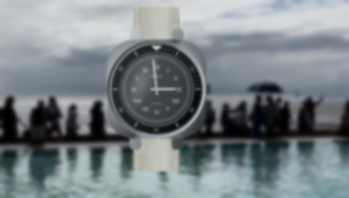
2.59
